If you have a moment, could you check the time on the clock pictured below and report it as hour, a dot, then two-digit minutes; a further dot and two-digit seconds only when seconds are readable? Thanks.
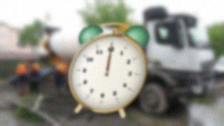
12.00
